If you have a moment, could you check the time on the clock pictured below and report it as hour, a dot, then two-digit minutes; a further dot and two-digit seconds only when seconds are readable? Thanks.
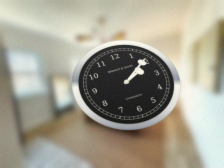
2.09
